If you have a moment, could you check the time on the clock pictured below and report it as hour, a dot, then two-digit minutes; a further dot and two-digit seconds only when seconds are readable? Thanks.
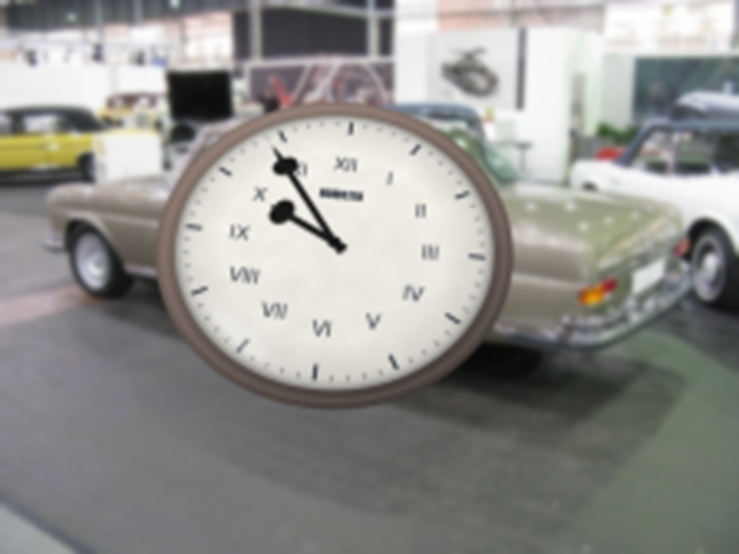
9.54
